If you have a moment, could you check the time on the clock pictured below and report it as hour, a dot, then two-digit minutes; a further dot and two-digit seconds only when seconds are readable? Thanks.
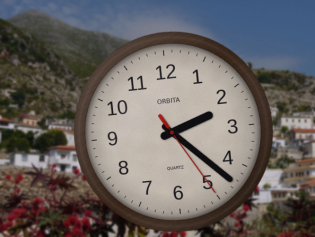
2.22.25
